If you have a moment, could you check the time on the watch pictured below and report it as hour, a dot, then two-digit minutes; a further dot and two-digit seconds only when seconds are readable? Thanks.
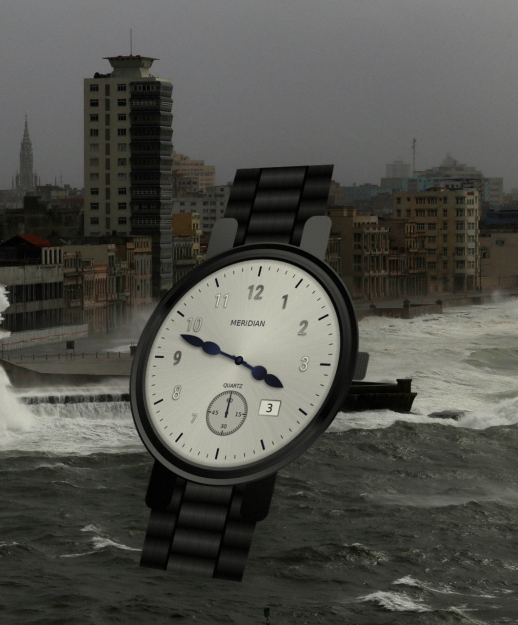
3.48
